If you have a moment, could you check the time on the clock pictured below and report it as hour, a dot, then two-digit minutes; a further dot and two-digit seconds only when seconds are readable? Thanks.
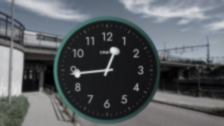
12.44
